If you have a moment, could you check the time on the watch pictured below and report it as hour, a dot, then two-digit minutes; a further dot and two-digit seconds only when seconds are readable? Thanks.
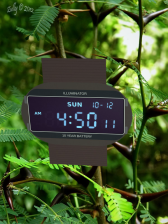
4.50.11
